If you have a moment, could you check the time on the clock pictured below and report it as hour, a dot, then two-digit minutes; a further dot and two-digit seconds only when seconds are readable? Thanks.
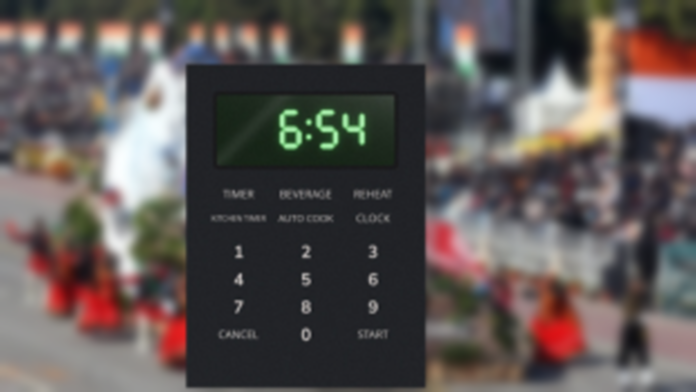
6.54
